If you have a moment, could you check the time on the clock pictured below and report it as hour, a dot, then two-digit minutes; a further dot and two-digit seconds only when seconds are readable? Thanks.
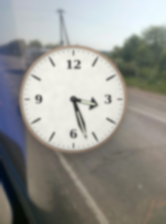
3.27
